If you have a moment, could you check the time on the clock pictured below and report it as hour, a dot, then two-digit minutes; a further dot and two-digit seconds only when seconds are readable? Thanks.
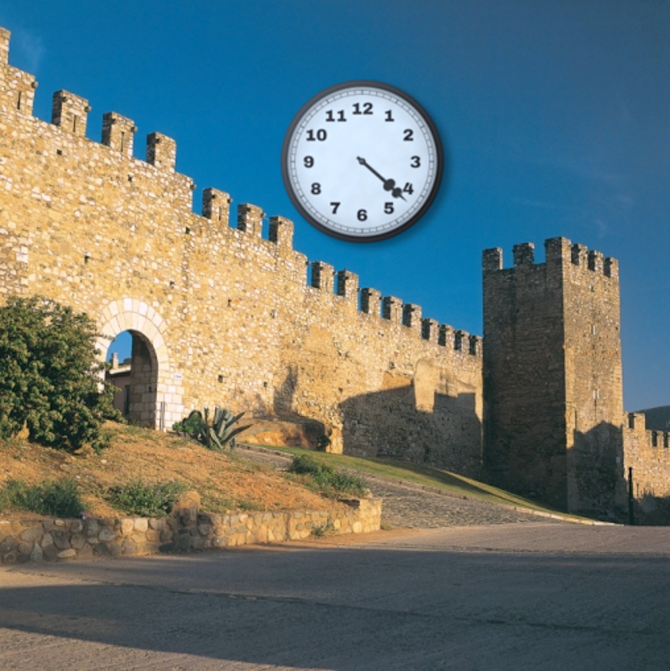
4.22
